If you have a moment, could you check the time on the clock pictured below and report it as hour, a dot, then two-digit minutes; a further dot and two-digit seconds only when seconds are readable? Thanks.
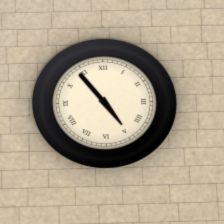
4.54
